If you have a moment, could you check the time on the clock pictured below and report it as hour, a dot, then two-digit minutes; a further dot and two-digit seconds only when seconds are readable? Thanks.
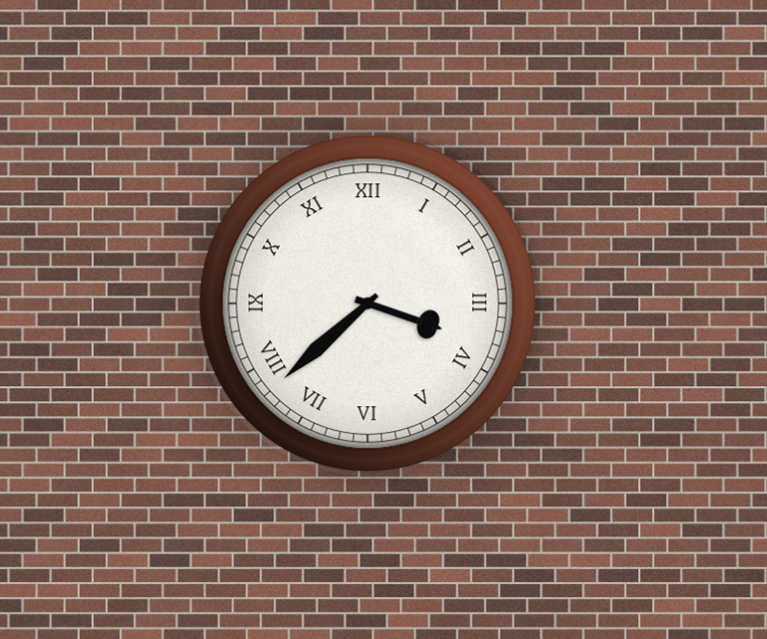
3.38
